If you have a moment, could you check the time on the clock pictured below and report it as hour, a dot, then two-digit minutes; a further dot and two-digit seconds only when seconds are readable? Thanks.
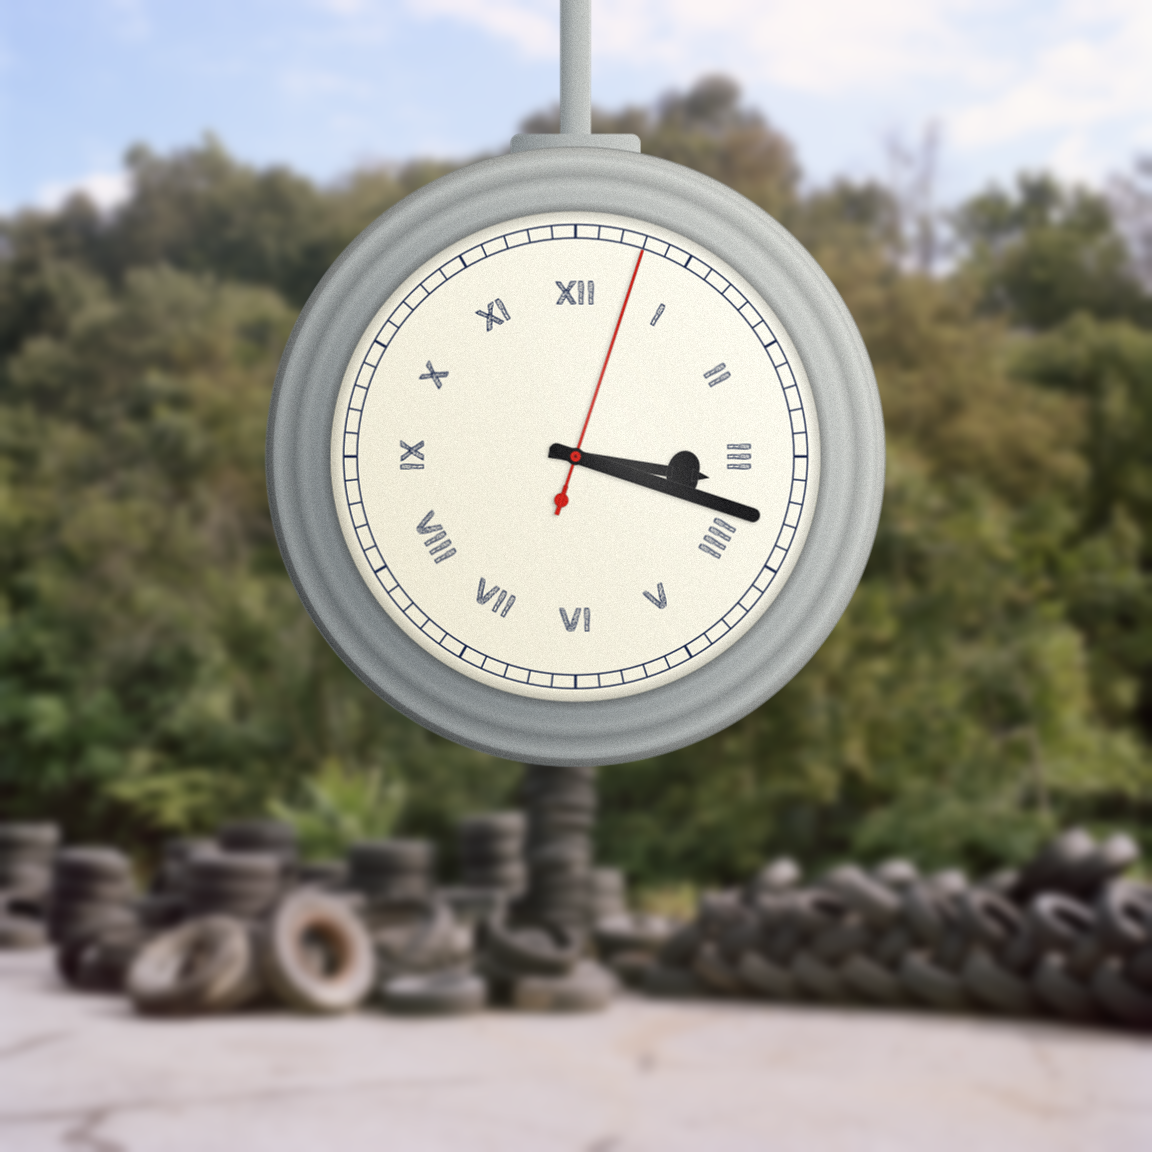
3.18.03
